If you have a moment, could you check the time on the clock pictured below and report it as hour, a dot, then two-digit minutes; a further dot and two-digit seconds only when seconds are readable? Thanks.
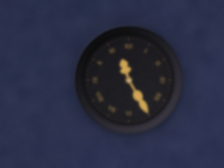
11.25
